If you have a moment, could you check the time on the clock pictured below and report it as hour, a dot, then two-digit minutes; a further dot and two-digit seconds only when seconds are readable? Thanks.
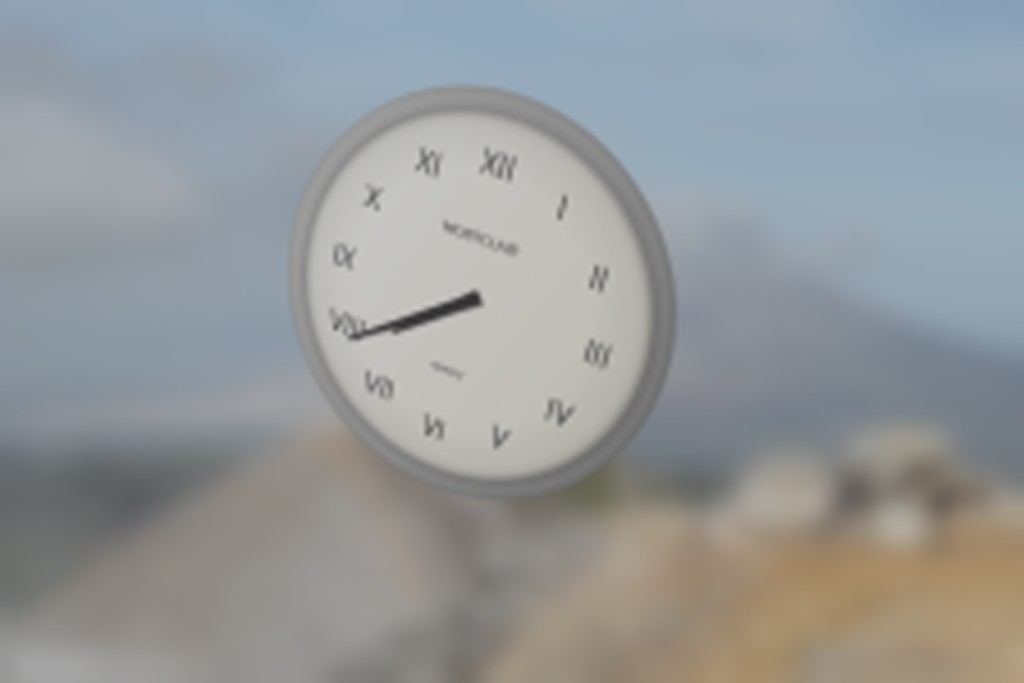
7.39
